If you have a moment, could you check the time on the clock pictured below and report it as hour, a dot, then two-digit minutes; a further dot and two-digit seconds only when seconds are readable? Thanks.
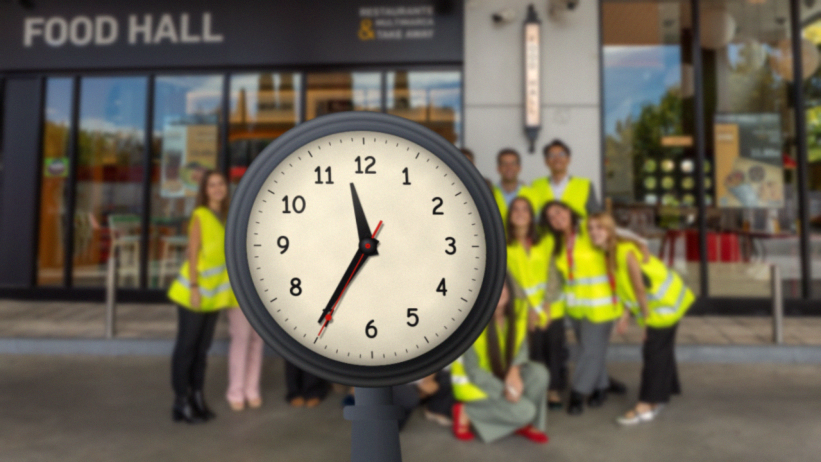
11.35.35
